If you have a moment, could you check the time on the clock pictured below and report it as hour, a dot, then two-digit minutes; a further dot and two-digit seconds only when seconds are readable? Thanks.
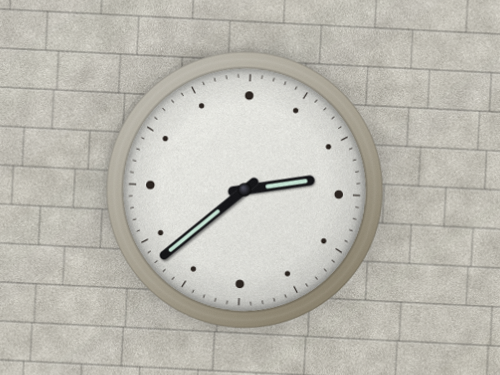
2.38
